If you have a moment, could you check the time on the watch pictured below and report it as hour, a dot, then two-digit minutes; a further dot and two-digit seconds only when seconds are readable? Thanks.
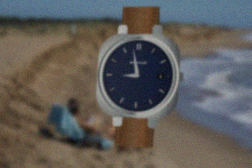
8.58
